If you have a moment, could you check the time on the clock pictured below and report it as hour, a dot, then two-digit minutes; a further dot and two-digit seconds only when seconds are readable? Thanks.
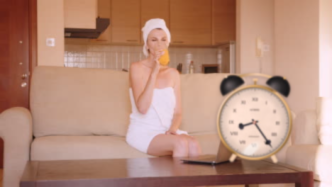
8.24
